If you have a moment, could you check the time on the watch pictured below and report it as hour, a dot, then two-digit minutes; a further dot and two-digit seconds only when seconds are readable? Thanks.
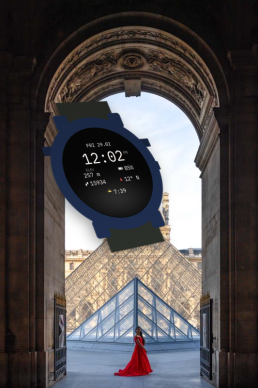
12.02
